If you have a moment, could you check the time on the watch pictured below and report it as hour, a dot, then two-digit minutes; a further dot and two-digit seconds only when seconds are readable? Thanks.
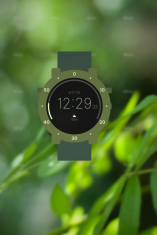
12.29
